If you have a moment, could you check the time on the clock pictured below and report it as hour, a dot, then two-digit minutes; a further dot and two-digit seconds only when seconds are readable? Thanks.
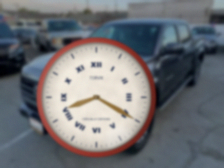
8.20
